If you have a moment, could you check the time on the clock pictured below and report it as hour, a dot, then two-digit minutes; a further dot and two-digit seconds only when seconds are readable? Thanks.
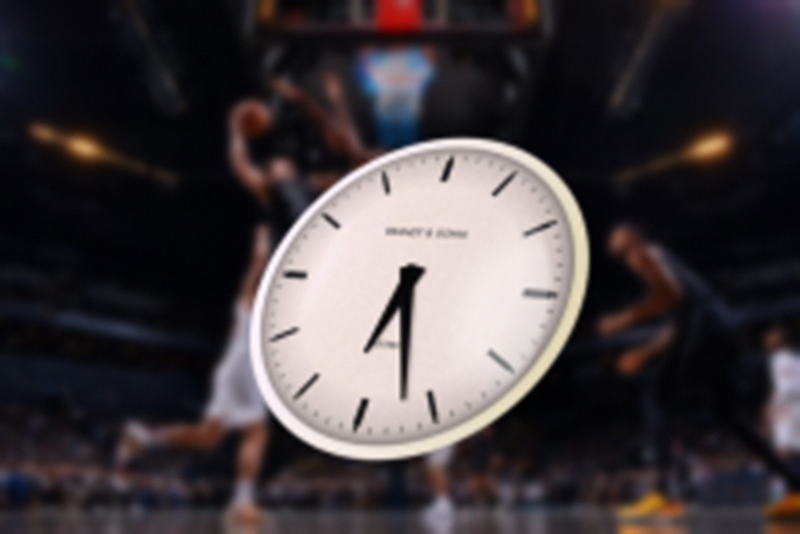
6.27
